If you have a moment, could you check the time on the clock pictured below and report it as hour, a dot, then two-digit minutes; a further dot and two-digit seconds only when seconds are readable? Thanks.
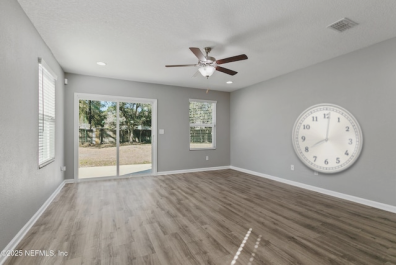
8.01
